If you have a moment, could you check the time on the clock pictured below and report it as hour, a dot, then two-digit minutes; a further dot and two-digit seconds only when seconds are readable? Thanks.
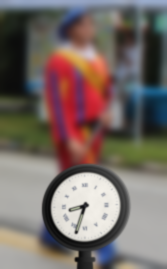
8.33
